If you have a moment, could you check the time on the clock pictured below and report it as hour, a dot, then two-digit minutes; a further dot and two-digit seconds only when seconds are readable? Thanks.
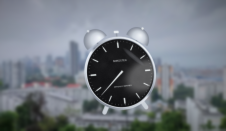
7.38
